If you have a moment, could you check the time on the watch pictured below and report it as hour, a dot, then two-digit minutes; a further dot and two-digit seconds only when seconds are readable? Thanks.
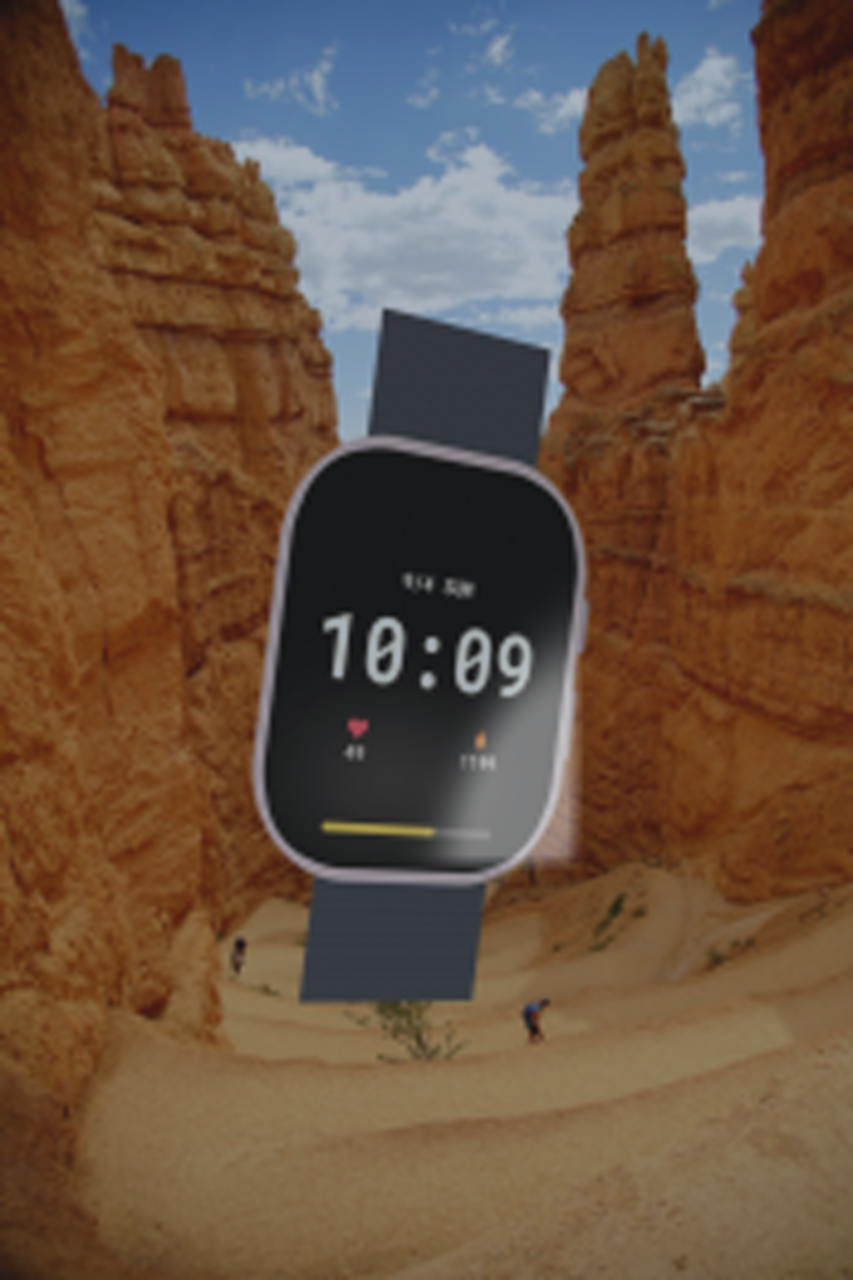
10.09
